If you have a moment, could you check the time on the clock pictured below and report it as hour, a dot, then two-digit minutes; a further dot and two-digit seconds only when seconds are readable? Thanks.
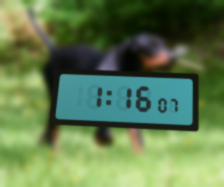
1.16.07
